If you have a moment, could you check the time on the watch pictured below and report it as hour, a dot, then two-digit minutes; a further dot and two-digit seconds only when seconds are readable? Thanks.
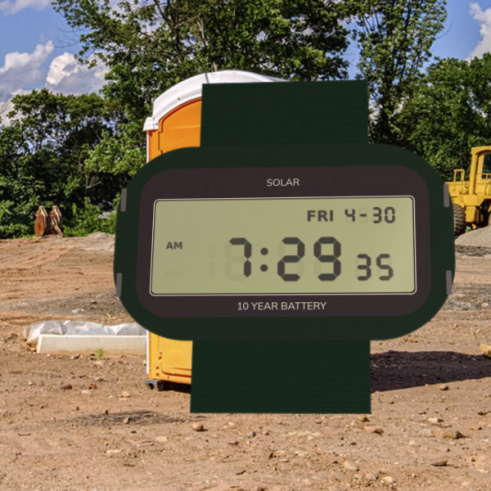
7.29.35
